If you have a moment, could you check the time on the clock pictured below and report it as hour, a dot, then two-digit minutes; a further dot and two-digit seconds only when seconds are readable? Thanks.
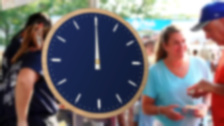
12.00
